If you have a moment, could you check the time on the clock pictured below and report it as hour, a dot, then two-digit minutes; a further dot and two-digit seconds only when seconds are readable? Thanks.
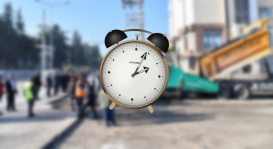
2.04
